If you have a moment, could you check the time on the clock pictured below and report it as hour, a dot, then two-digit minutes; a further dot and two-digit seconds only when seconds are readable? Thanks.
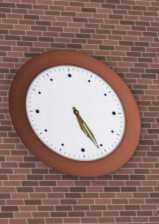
5.26
